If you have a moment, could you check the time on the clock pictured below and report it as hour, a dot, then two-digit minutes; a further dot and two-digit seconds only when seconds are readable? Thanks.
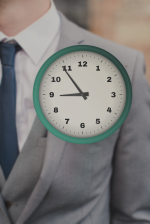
8.54
